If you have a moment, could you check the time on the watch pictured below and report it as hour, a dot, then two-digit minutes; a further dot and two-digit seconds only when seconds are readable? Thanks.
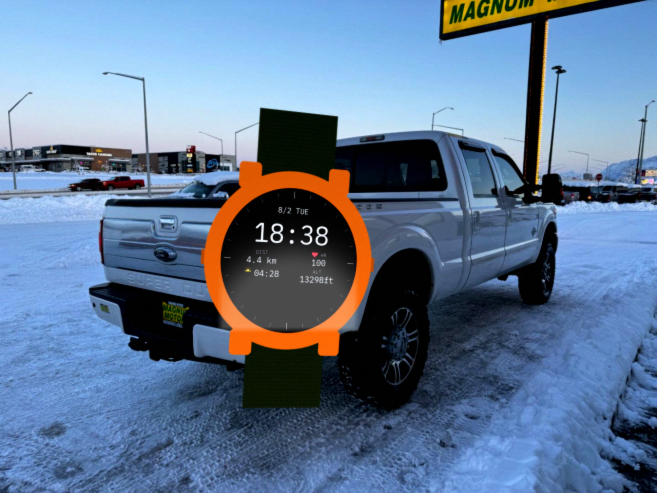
18.38
